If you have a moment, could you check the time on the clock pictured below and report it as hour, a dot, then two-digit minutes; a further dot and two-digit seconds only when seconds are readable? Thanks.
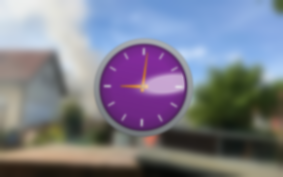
9.01
